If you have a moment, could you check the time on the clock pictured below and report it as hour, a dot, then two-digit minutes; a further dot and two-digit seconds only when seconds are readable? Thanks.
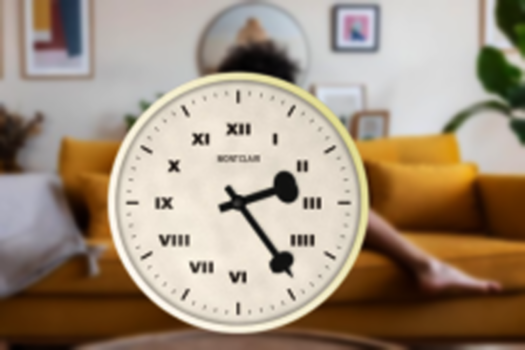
2.24
